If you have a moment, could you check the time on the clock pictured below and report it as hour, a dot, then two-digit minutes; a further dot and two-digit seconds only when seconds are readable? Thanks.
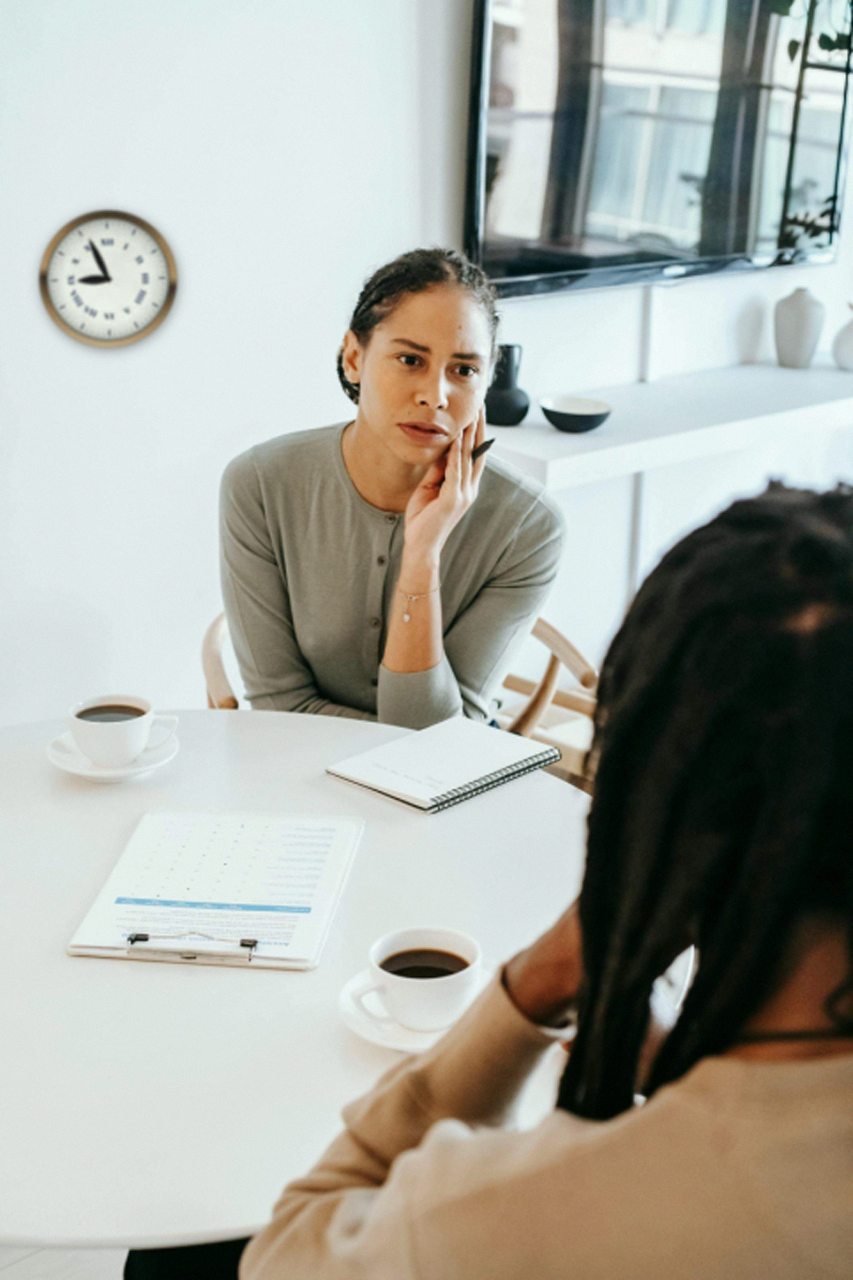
8.56
